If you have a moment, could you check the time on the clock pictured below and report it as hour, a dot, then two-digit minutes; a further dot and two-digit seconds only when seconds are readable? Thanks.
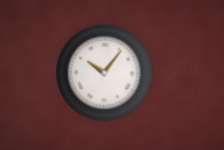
10.06
